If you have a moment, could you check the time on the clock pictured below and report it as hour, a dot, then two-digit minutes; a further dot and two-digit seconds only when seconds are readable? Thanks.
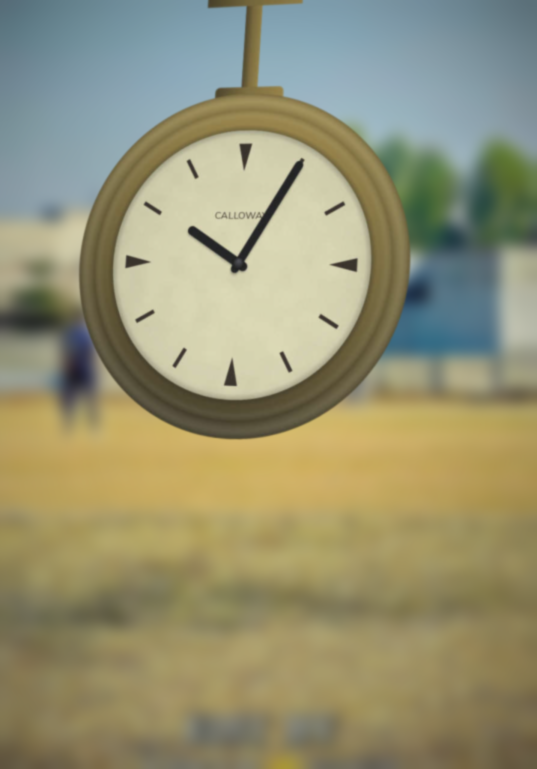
10.05
